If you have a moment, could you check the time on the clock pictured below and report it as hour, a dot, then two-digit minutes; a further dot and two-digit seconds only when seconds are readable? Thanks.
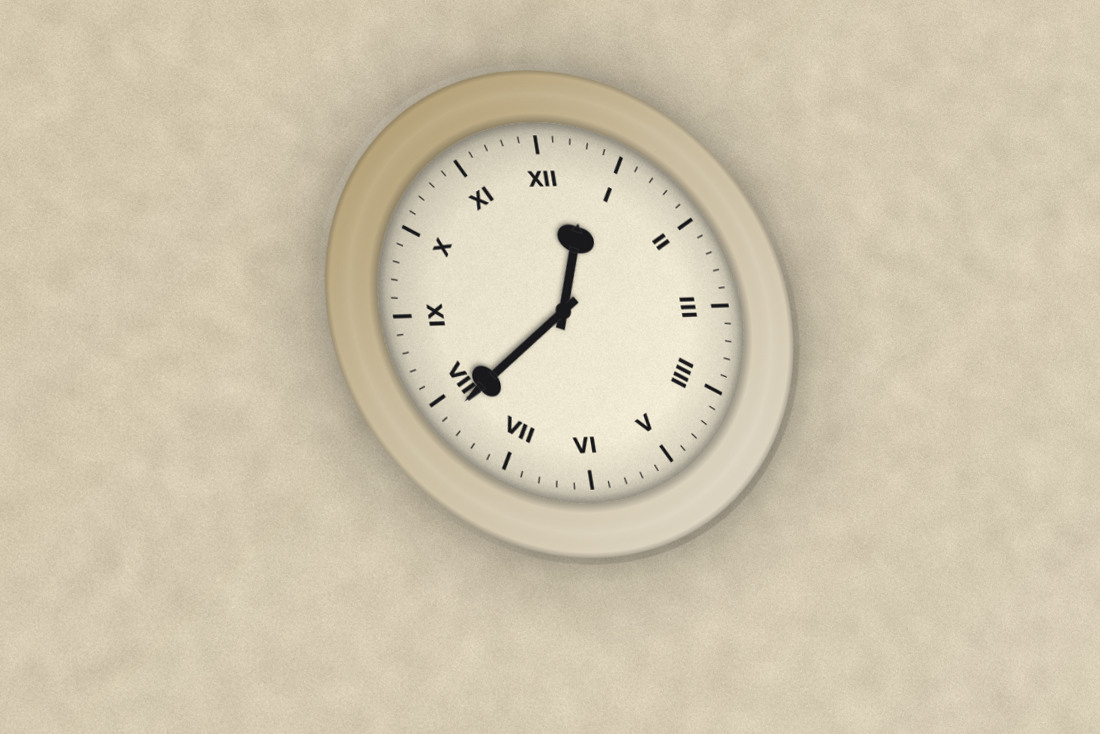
12.39
